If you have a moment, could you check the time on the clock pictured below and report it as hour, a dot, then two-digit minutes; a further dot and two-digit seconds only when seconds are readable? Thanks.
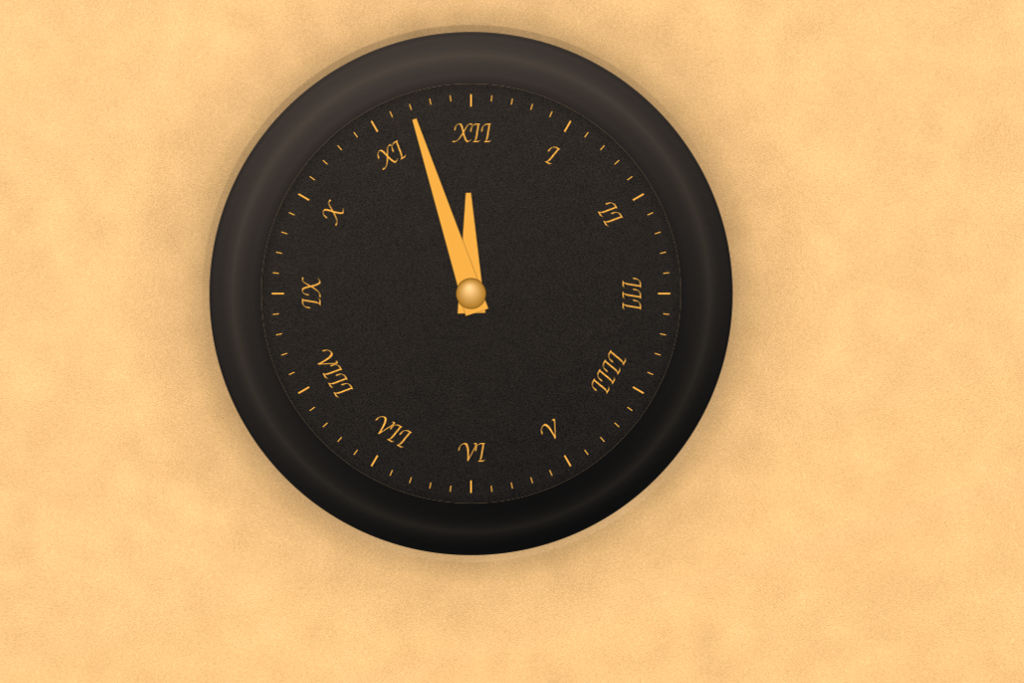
11.57
